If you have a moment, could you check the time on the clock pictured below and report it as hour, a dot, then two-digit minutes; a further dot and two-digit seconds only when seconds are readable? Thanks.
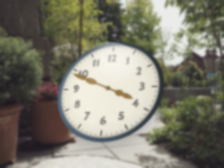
3.49
